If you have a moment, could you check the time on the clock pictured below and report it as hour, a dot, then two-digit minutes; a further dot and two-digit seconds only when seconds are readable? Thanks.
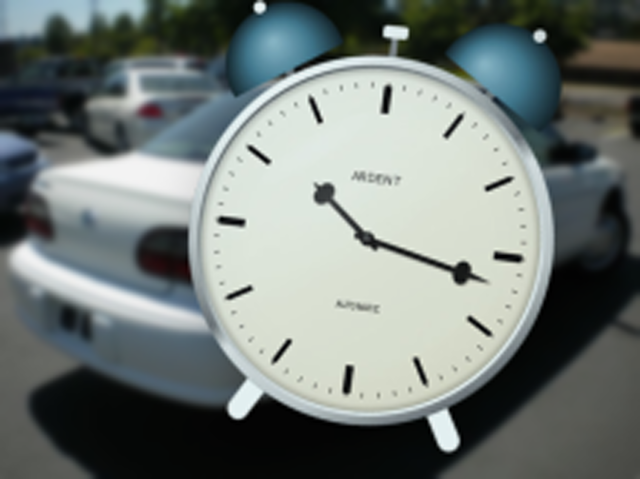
10.17
